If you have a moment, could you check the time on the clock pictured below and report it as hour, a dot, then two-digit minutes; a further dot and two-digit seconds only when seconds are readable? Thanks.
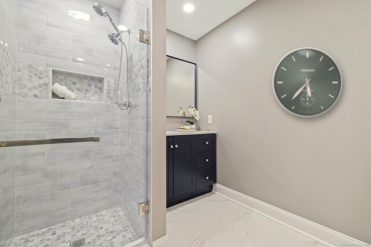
5.37
